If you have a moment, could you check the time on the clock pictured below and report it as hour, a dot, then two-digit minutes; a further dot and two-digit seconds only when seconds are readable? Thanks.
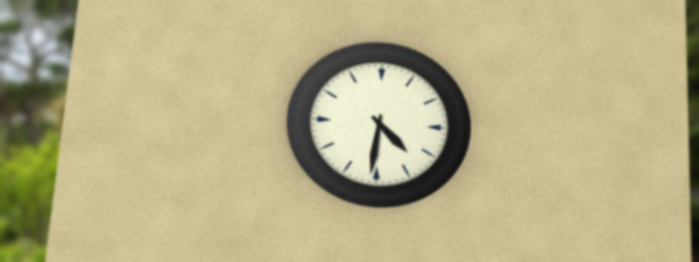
4.31
